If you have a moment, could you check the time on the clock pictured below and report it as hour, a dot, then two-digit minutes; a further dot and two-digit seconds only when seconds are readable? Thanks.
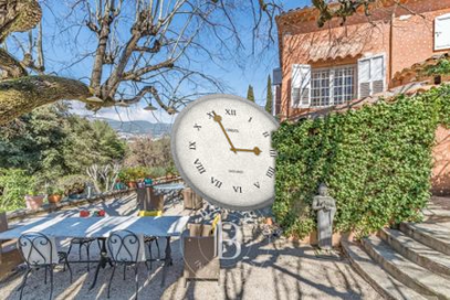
2.56
